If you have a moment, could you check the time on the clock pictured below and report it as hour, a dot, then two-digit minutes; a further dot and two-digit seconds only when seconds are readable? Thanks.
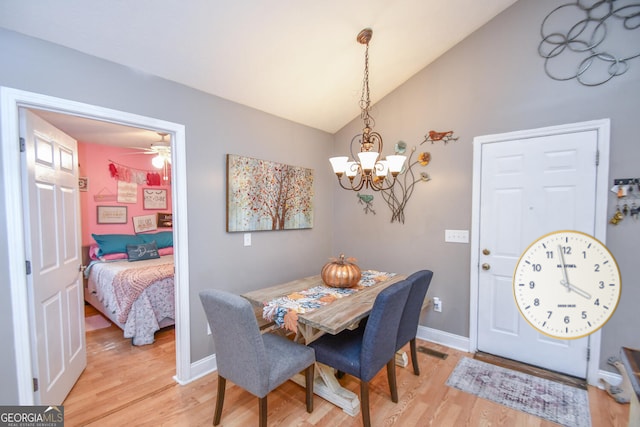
3.58
